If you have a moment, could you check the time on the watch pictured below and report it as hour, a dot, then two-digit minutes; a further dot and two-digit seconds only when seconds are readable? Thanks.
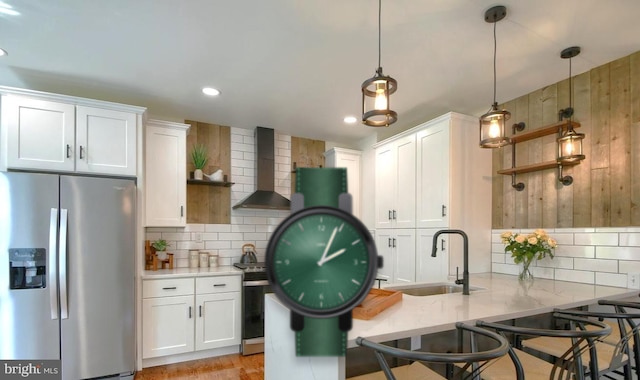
2.04
